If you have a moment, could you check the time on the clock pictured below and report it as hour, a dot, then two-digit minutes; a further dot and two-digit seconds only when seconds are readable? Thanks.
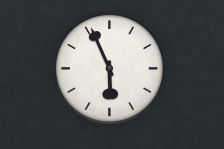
5.56
